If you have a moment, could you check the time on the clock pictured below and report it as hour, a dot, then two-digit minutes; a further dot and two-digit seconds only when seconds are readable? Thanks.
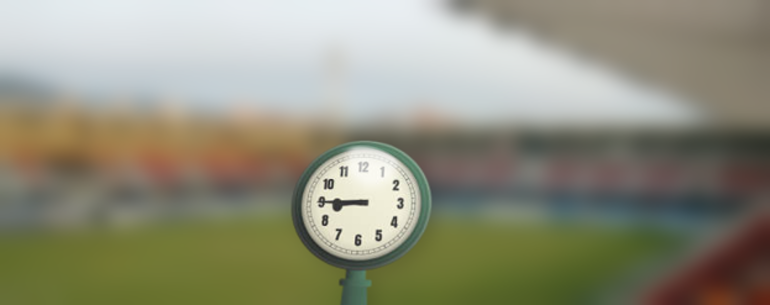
8.45
